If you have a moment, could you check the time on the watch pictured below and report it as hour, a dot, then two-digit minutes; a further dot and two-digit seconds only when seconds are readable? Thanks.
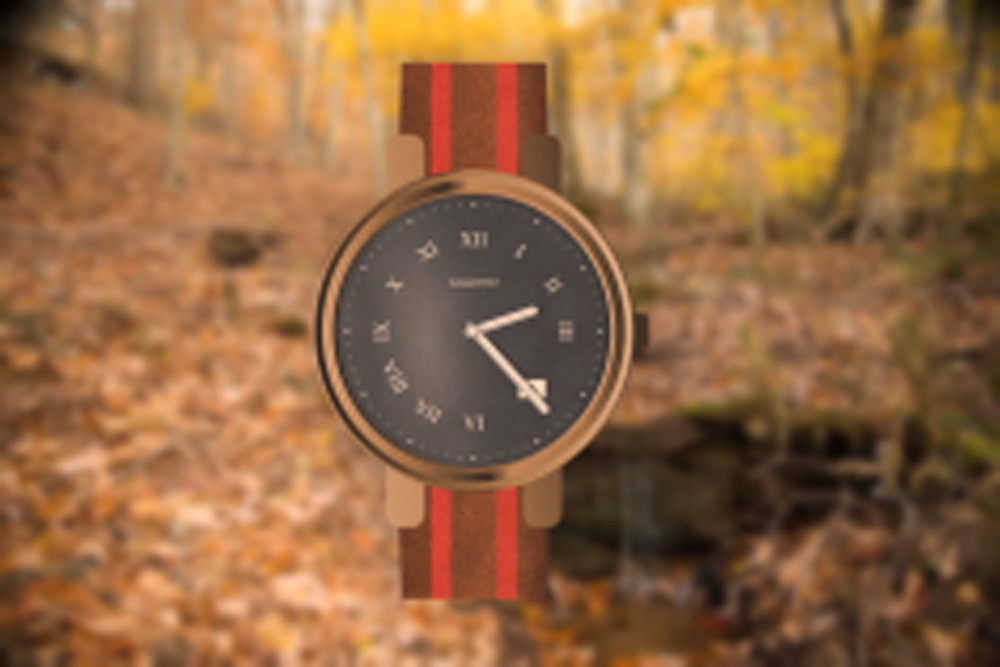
2.23
